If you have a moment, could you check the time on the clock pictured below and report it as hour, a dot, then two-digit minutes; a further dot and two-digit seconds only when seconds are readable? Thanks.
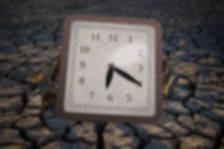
6.20
